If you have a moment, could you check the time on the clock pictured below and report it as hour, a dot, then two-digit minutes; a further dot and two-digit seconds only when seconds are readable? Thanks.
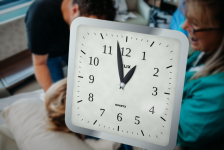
12.58
